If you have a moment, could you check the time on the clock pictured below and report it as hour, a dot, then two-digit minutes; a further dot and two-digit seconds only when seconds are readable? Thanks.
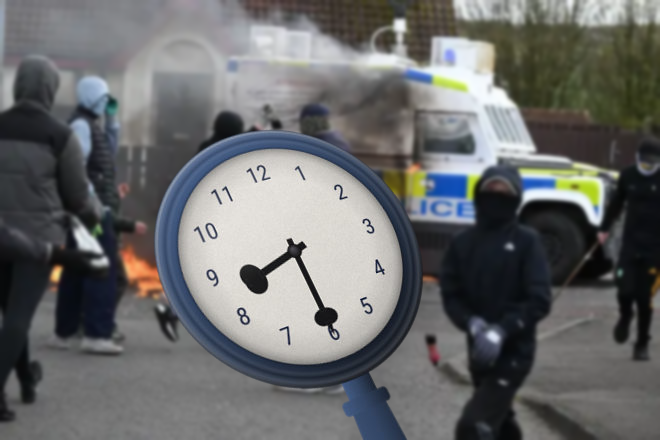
8.30
